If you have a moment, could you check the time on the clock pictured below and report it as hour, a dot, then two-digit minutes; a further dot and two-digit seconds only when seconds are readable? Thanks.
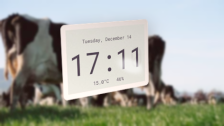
17.11
